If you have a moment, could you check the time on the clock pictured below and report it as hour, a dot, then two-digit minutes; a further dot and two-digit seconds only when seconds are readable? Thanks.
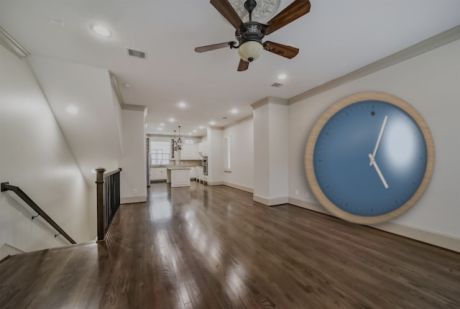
5.03
